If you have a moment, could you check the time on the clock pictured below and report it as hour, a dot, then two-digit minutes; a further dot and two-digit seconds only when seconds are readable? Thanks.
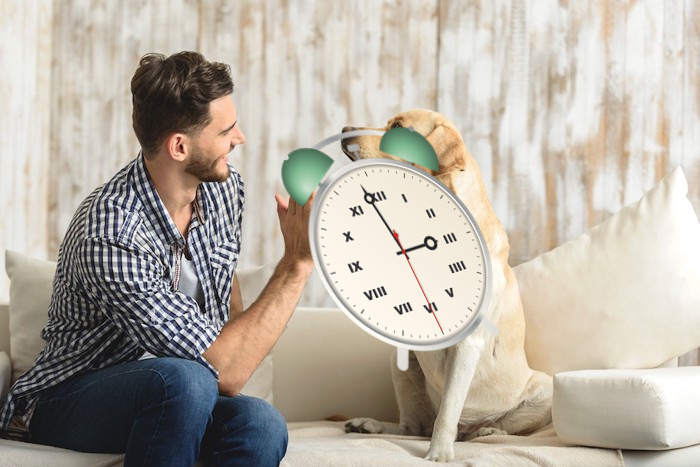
2.58.30
